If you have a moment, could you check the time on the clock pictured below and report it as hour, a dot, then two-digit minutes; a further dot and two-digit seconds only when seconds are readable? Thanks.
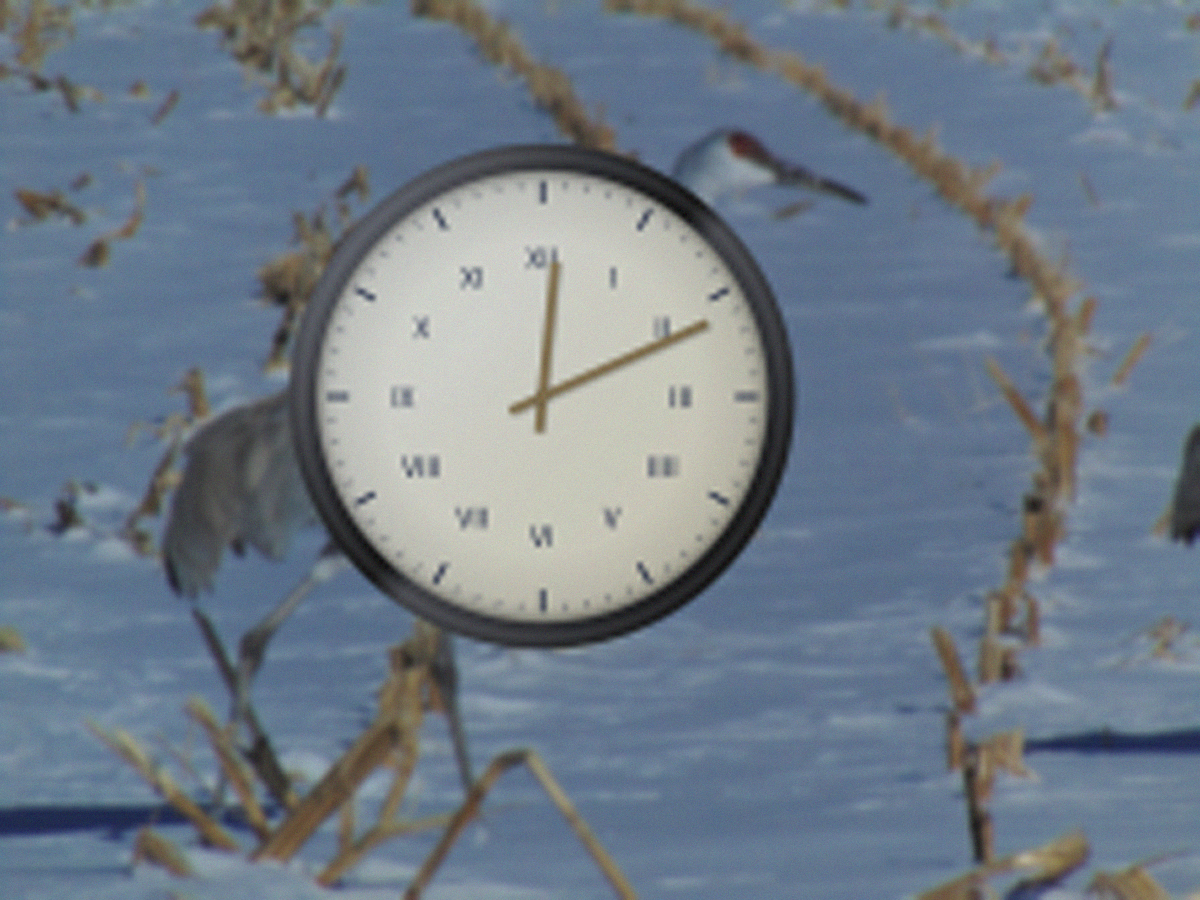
12.11
